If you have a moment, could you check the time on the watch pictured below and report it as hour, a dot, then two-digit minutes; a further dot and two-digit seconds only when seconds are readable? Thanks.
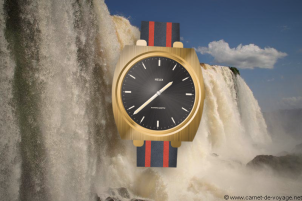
1.38
